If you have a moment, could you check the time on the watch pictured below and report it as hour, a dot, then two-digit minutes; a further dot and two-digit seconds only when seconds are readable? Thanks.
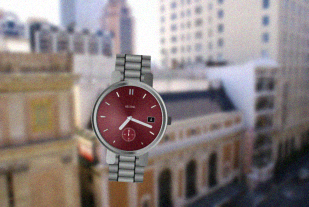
7.18
